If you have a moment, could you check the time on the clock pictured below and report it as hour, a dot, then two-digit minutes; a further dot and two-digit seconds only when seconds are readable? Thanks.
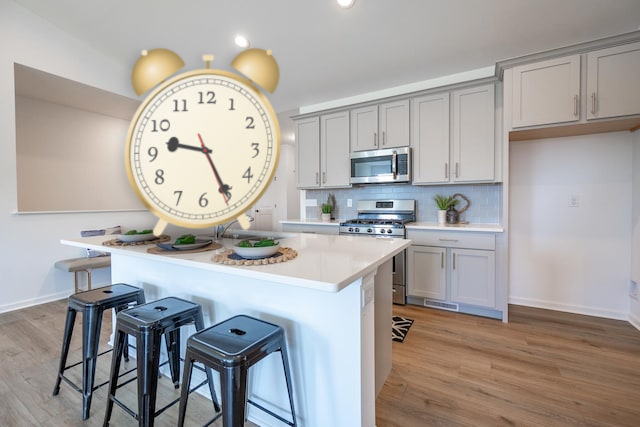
9.25.26
